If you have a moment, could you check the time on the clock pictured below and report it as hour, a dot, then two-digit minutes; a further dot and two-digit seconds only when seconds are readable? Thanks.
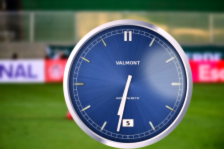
6.32
